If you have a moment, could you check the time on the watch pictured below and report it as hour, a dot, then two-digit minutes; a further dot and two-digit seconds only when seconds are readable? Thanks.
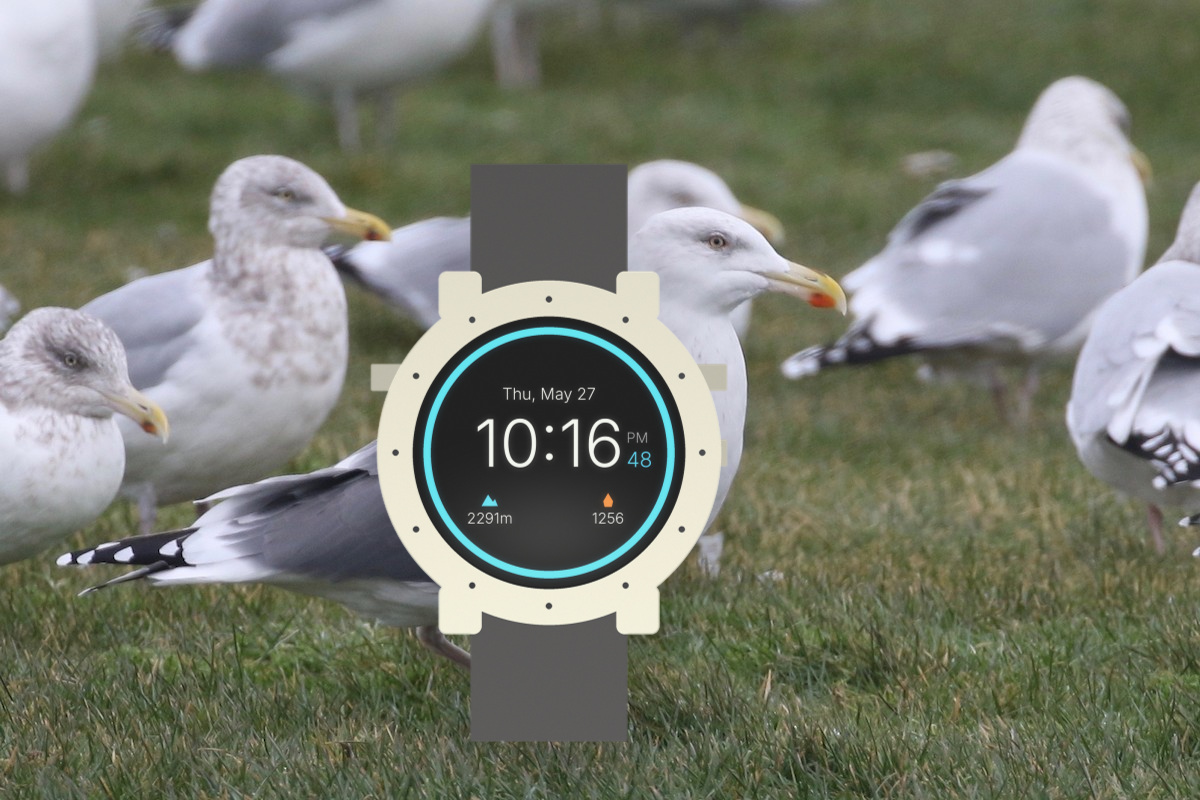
10.16.48
